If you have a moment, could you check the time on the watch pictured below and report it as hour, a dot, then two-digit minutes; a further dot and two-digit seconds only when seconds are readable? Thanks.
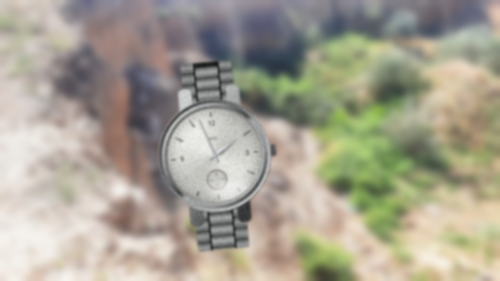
1.57
